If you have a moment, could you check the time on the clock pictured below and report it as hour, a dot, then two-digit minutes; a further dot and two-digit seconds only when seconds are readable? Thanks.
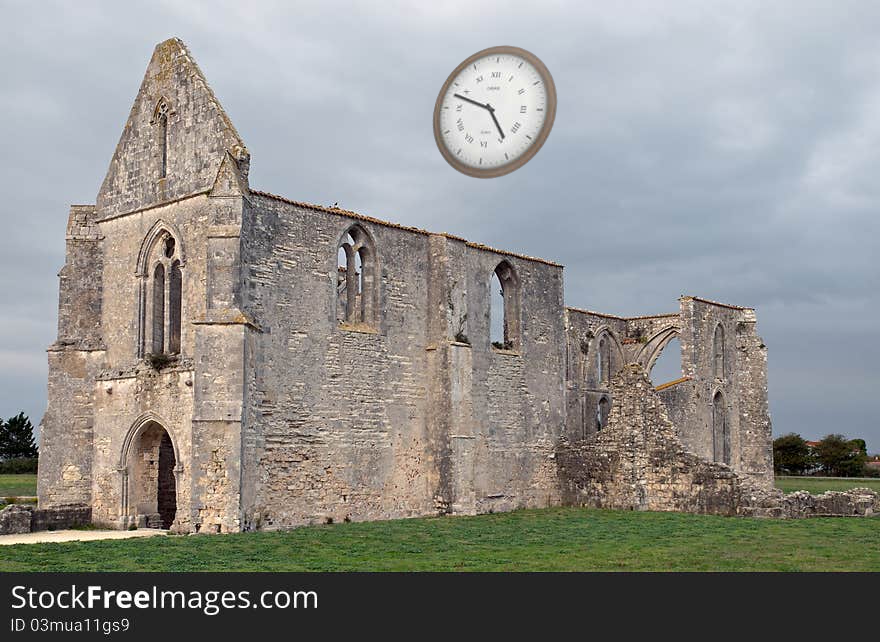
4.48
